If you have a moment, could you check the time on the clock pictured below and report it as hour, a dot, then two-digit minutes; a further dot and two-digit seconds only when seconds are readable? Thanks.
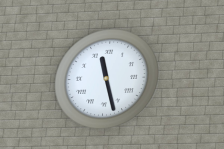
11.27
